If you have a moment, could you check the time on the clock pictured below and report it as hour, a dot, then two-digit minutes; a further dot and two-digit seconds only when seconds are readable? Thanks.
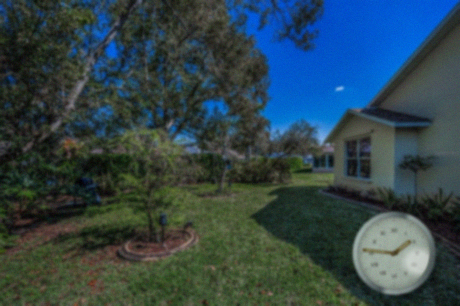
1.46
